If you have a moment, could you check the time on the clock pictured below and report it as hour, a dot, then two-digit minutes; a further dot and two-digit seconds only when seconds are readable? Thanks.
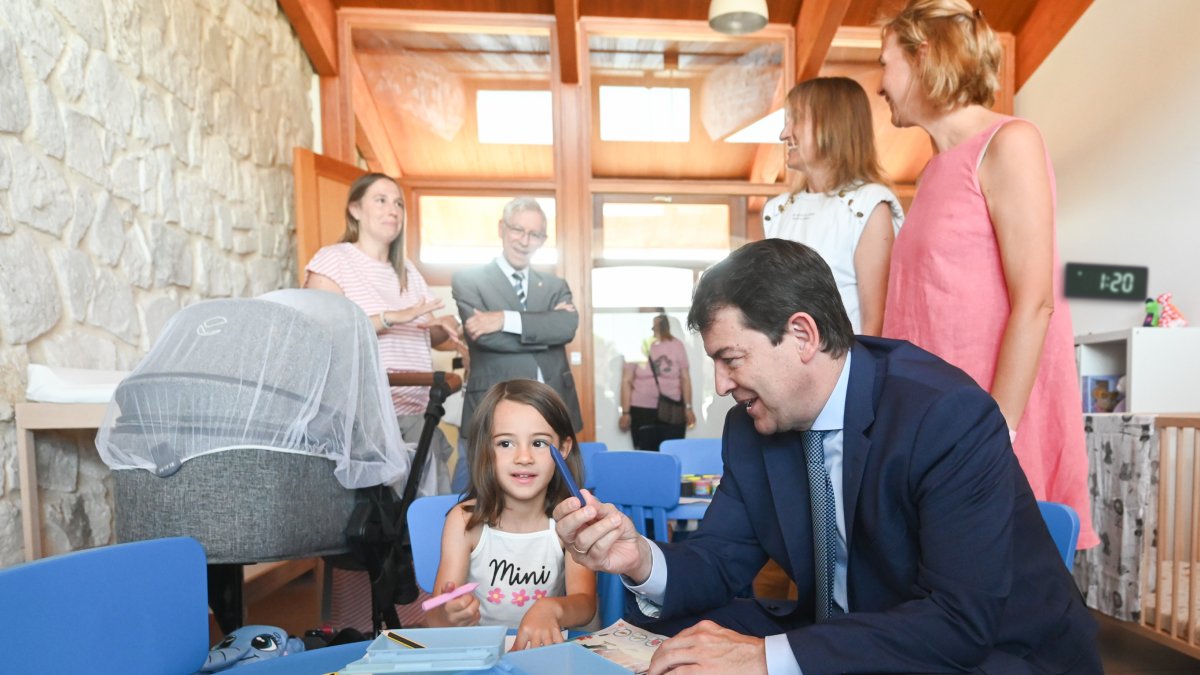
1.20
